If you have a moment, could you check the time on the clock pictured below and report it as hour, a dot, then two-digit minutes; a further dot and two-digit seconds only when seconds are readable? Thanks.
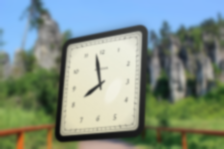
7.58
